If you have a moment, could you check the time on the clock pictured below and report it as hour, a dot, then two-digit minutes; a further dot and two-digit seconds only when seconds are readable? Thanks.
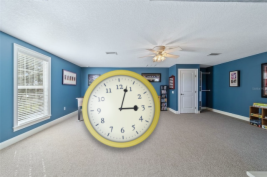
3.03
